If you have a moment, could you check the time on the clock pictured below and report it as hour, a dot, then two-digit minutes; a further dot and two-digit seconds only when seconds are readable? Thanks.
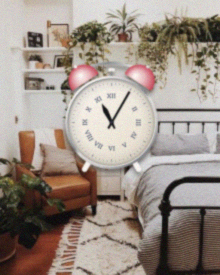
11.05
